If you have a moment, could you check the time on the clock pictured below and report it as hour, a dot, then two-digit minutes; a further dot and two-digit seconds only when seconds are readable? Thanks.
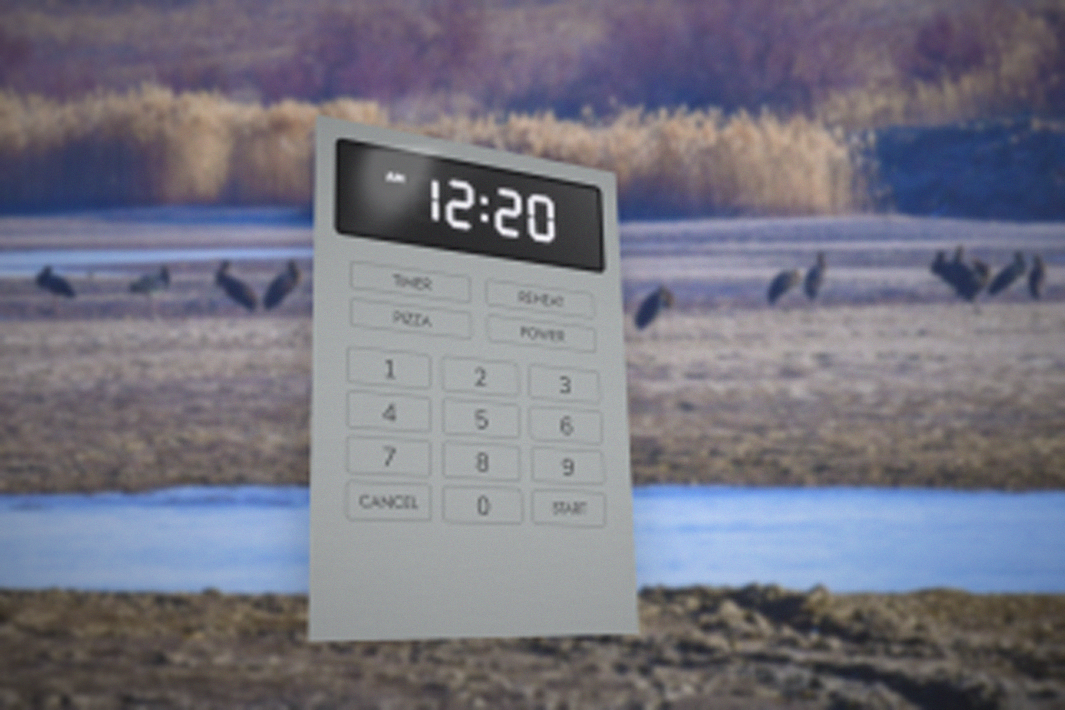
12.20
